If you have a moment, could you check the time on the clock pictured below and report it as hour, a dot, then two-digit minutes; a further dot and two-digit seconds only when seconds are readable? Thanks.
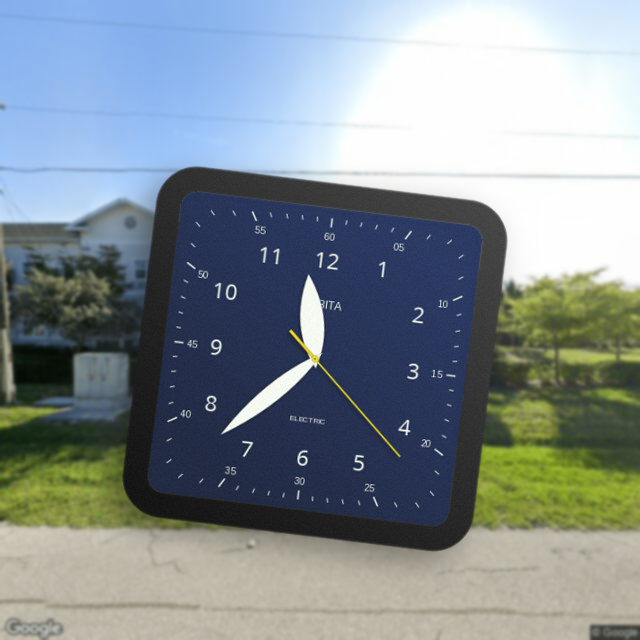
11.37.22
